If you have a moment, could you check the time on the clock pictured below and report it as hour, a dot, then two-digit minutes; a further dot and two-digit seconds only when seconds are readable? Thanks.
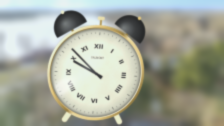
9.52
